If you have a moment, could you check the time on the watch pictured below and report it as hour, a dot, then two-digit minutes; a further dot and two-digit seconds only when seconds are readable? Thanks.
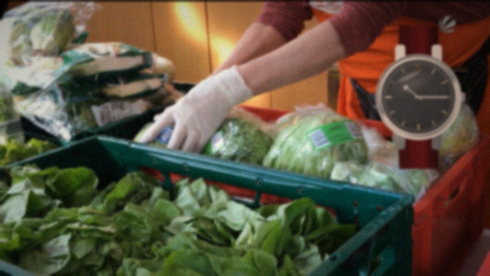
10.15
